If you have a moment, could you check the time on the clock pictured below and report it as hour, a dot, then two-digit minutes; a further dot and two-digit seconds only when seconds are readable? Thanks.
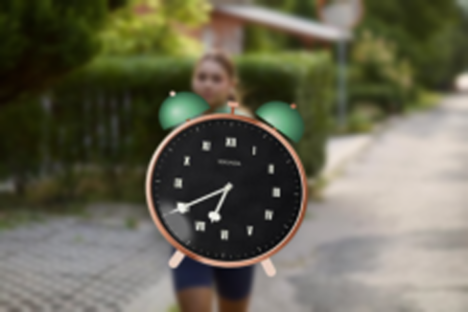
6.40
